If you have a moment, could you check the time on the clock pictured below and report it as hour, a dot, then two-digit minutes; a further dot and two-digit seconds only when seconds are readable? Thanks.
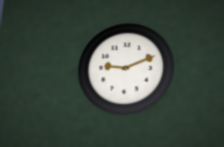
9.11
